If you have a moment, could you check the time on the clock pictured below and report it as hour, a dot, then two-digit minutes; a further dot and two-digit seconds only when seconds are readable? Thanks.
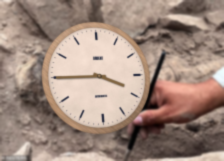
3.45
